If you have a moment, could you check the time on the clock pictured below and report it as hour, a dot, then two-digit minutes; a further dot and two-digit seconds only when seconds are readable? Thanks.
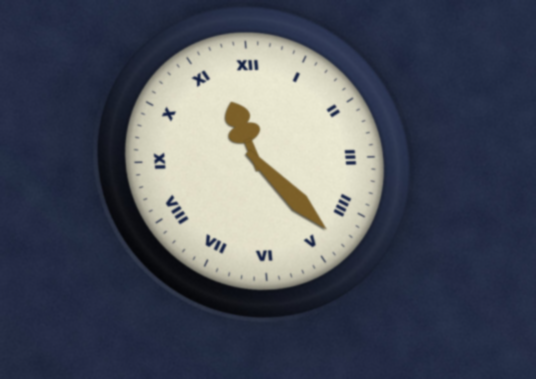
11.23
